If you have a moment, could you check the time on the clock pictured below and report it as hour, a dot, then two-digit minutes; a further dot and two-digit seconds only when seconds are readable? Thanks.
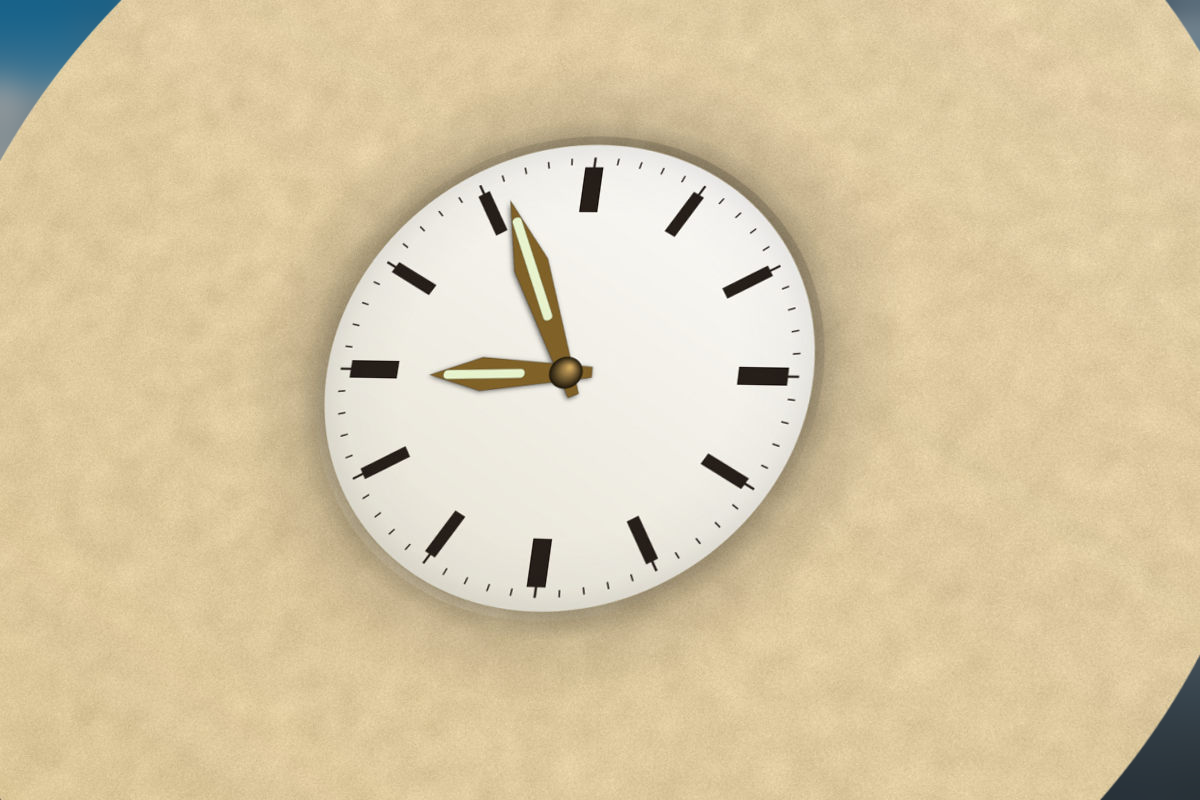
8.56
